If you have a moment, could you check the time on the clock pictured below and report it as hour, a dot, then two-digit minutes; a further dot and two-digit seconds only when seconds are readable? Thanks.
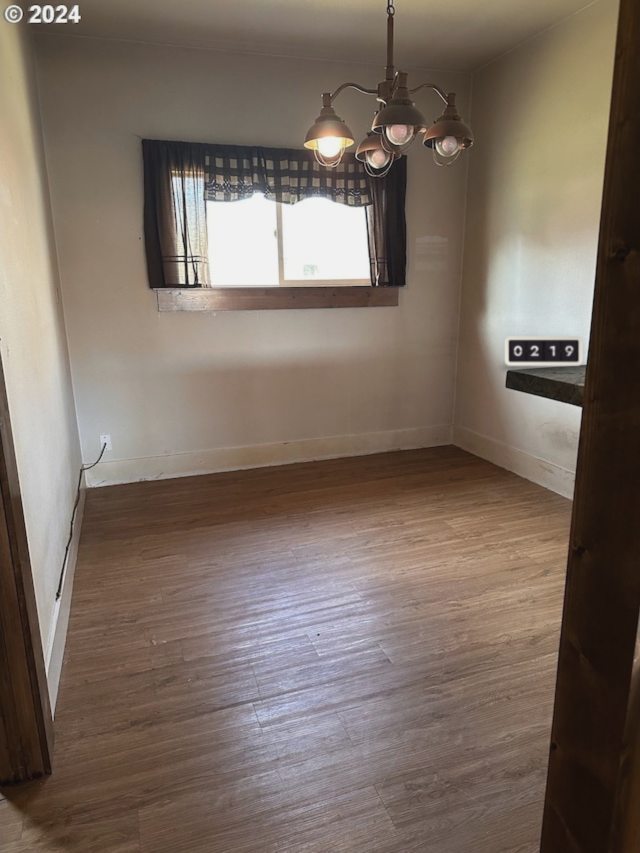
2.19
